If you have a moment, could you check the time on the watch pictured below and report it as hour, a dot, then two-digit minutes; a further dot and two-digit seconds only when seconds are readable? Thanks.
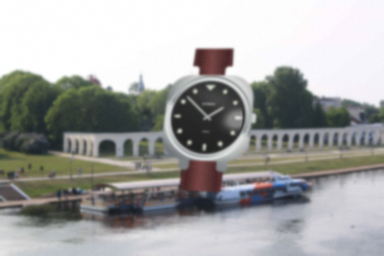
1.52
